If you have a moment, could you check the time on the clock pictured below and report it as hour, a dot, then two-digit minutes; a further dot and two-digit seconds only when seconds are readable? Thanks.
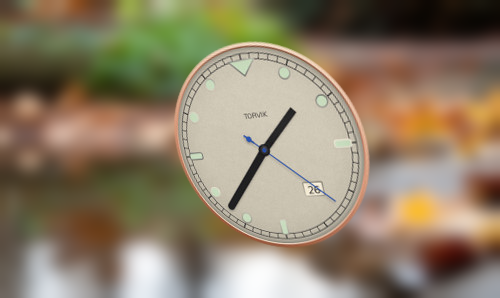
1.37.22
